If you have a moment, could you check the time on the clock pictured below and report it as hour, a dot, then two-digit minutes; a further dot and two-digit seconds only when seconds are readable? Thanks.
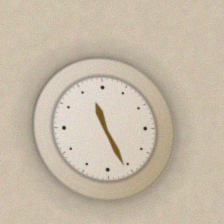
11.26
